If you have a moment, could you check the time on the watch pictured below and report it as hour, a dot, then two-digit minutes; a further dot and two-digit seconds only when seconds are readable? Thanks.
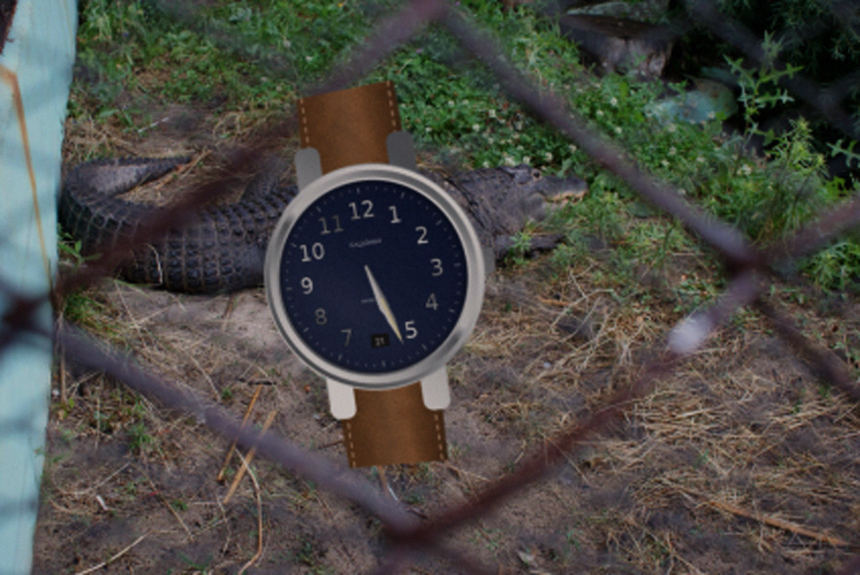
5.27
